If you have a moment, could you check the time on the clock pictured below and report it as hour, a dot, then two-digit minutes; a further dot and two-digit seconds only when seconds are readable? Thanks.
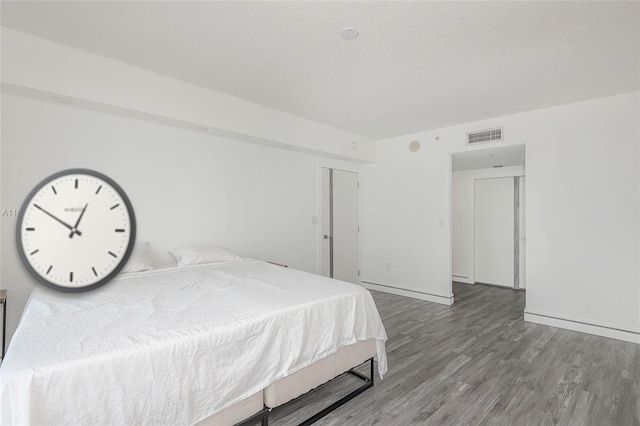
12.50
